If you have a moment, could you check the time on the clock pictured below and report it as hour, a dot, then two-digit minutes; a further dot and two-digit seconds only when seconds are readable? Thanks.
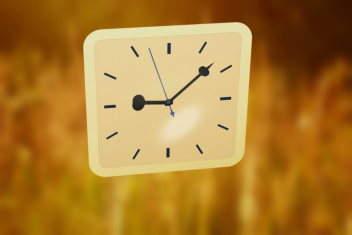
9.07.57
